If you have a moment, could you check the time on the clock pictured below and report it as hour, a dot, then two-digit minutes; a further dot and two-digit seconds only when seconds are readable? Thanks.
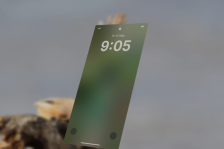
9.05
